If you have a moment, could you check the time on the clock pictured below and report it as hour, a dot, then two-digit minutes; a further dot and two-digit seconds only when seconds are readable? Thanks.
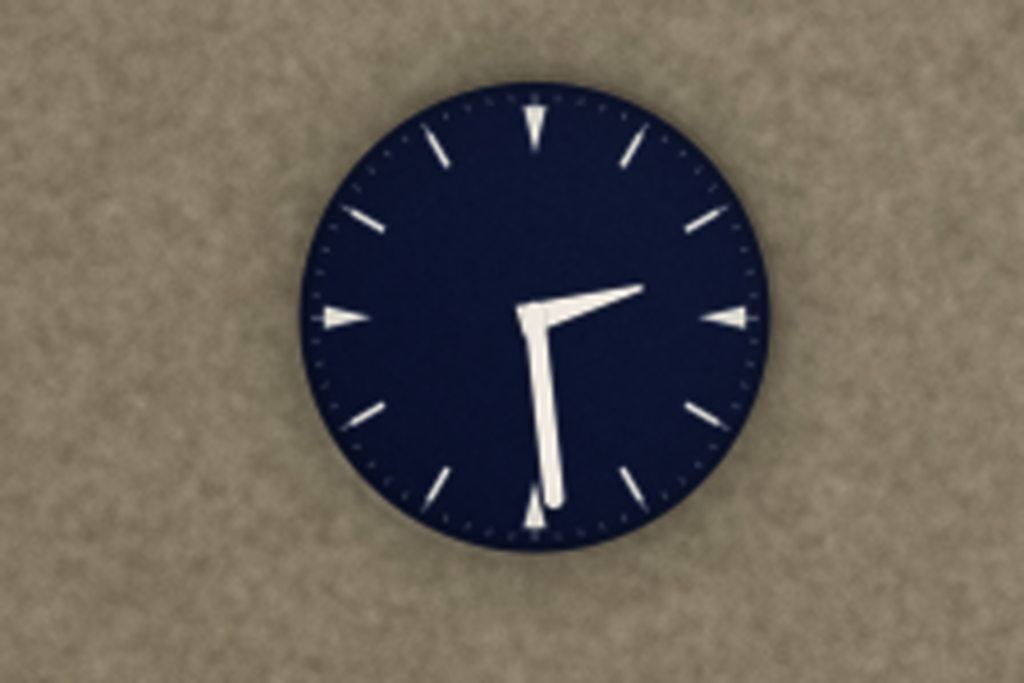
2.29
